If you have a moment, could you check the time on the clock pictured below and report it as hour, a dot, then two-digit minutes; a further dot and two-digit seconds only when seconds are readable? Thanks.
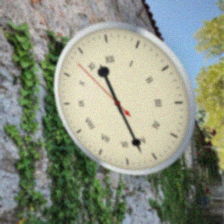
11.26.53
